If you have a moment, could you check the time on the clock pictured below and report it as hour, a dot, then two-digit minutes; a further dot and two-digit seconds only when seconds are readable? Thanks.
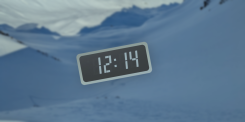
12.14
